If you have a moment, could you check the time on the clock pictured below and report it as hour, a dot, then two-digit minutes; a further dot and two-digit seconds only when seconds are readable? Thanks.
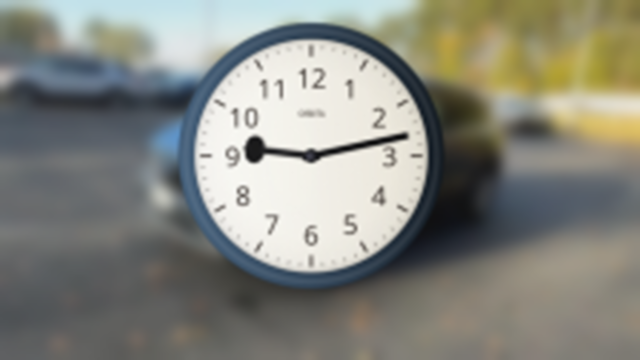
9.13
